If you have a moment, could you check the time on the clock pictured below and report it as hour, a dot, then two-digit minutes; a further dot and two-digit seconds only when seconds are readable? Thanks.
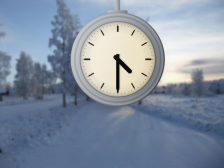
4.30
